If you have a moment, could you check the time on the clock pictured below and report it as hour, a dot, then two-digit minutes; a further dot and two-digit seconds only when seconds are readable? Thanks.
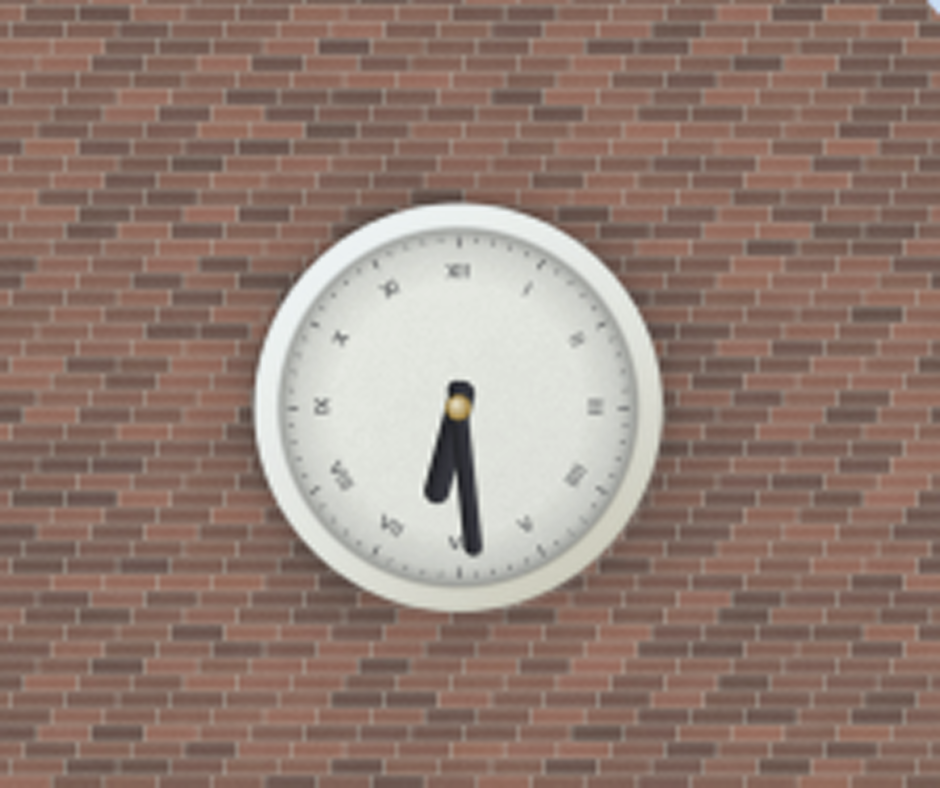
6.29
